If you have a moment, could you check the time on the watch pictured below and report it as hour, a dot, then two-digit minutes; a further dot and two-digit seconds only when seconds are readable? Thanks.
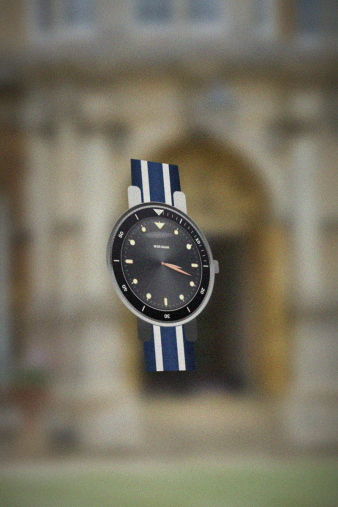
3.18
